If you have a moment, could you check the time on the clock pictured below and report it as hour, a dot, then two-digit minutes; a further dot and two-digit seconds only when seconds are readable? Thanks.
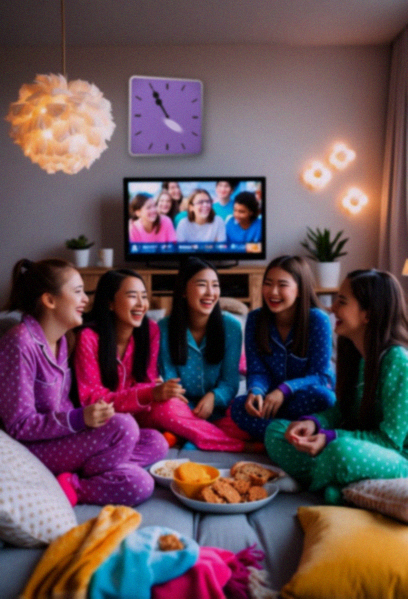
10.55
